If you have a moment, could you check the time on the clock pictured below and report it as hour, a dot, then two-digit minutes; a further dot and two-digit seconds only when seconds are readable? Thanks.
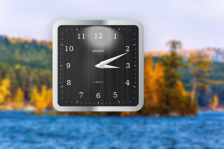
3.11
